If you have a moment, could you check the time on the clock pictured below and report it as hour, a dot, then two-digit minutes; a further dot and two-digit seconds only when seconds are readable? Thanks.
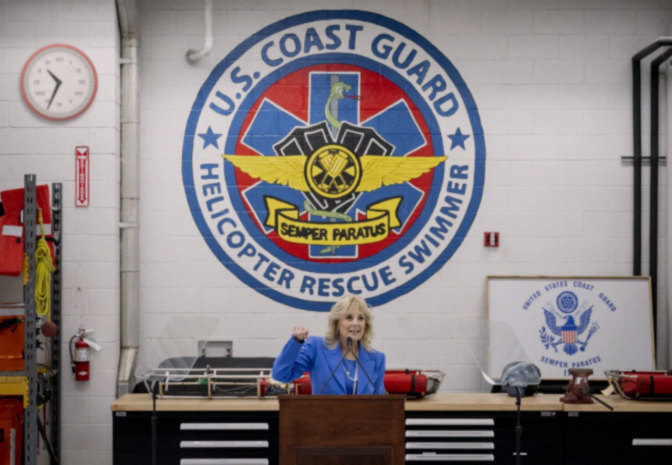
10.34
